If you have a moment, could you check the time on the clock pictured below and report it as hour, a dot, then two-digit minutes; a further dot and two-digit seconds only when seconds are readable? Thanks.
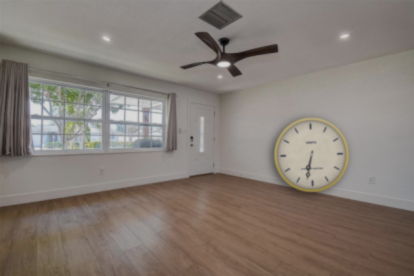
6.32
